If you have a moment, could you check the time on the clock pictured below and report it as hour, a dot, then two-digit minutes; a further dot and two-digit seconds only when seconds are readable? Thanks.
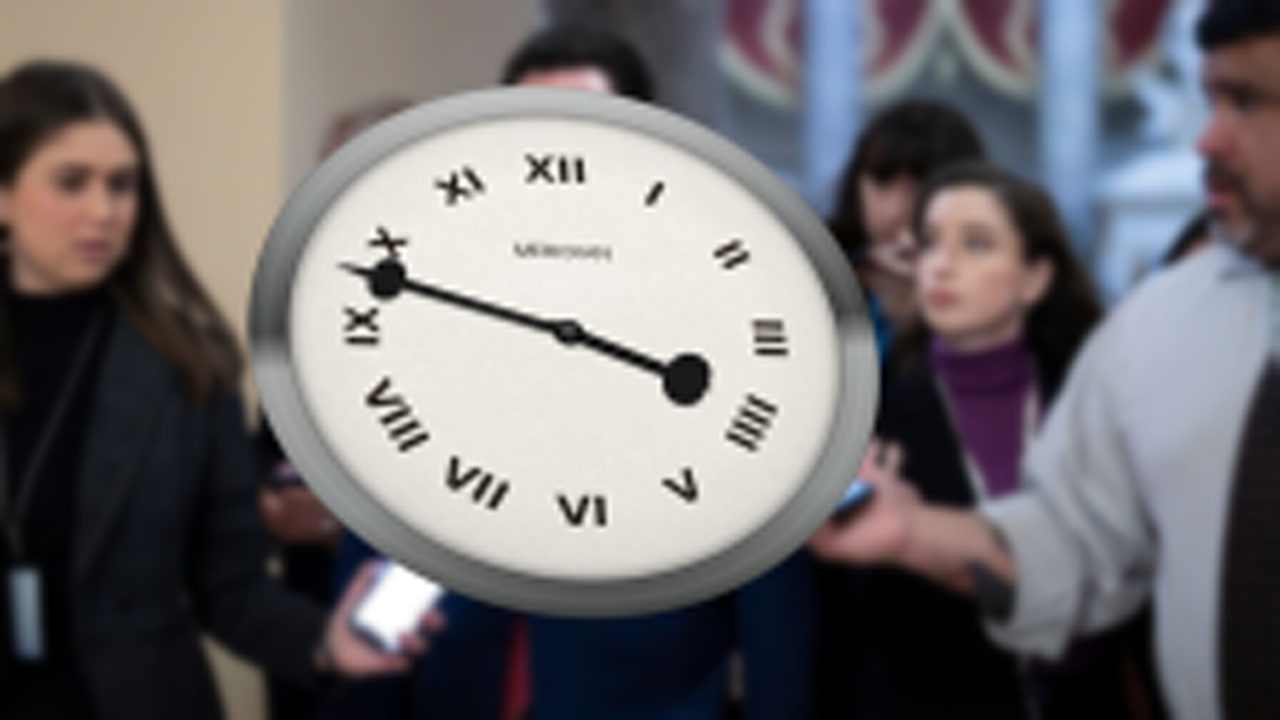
3.48
